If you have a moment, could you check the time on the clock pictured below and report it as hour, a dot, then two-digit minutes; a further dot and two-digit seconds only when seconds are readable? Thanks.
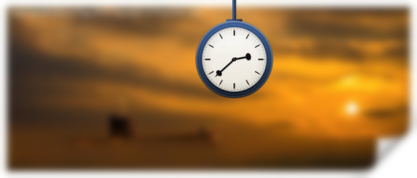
2.38
